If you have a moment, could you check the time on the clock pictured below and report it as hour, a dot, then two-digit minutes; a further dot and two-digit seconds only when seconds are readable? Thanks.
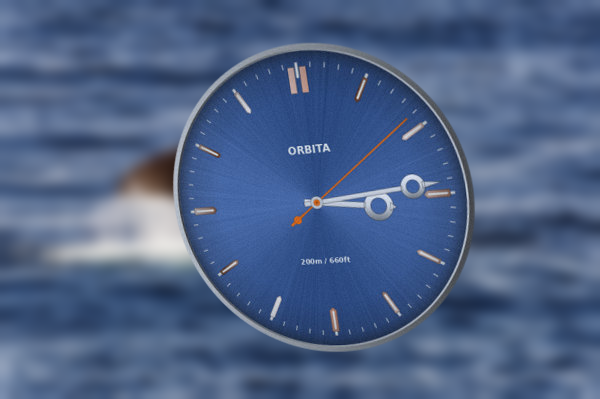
3.14.09
